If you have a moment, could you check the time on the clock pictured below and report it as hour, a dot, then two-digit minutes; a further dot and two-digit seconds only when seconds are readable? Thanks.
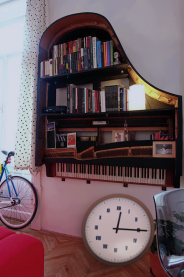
12.15
